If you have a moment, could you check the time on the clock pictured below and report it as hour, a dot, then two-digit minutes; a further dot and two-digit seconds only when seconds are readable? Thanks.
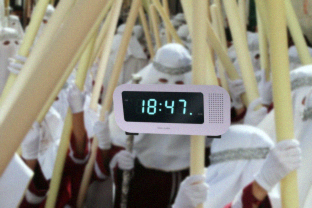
18.47
